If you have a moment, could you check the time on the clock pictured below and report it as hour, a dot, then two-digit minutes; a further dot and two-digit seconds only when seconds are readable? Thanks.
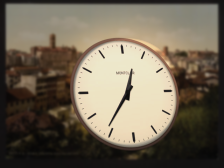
12.36
